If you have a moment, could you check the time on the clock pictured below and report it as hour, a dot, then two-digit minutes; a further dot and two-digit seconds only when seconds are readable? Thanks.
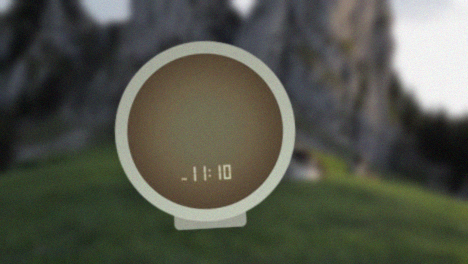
11.10
